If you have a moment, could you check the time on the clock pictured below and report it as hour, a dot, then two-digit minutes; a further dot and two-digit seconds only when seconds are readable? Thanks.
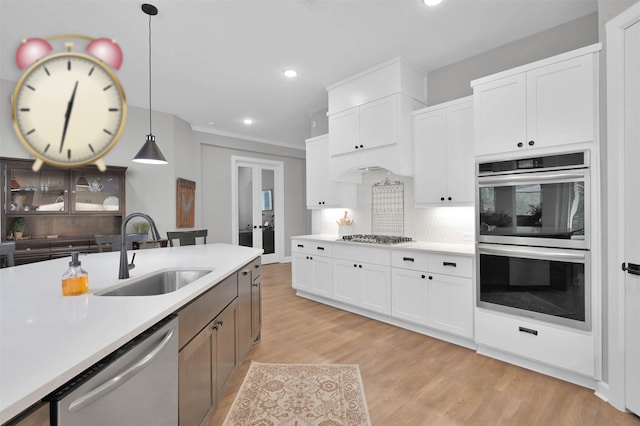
12.32
